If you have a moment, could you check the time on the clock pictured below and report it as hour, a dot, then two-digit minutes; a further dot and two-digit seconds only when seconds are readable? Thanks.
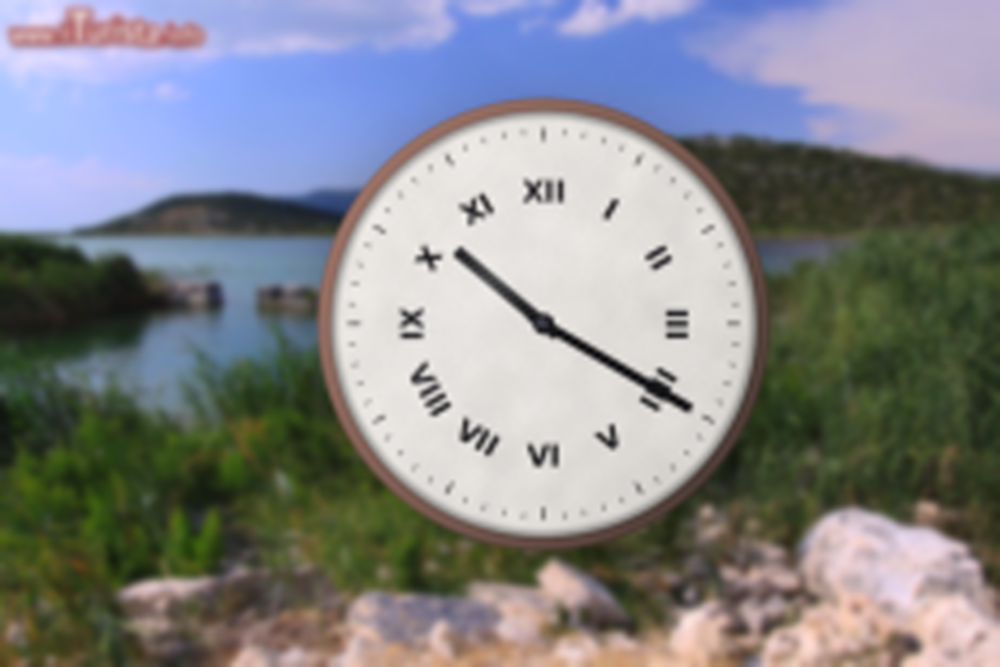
10.20
